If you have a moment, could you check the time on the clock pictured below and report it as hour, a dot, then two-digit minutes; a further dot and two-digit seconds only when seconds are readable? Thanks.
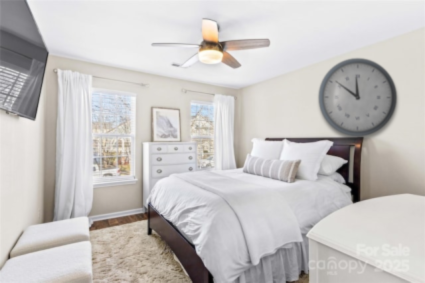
11.51
